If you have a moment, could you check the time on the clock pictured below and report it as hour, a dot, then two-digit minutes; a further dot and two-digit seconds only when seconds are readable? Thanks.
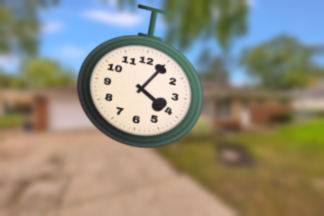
4.05
